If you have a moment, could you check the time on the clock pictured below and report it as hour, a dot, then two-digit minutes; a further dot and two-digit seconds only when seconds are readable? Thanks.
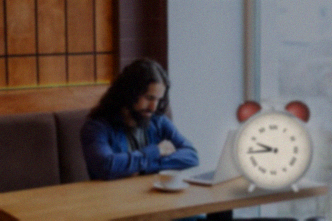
9.44
